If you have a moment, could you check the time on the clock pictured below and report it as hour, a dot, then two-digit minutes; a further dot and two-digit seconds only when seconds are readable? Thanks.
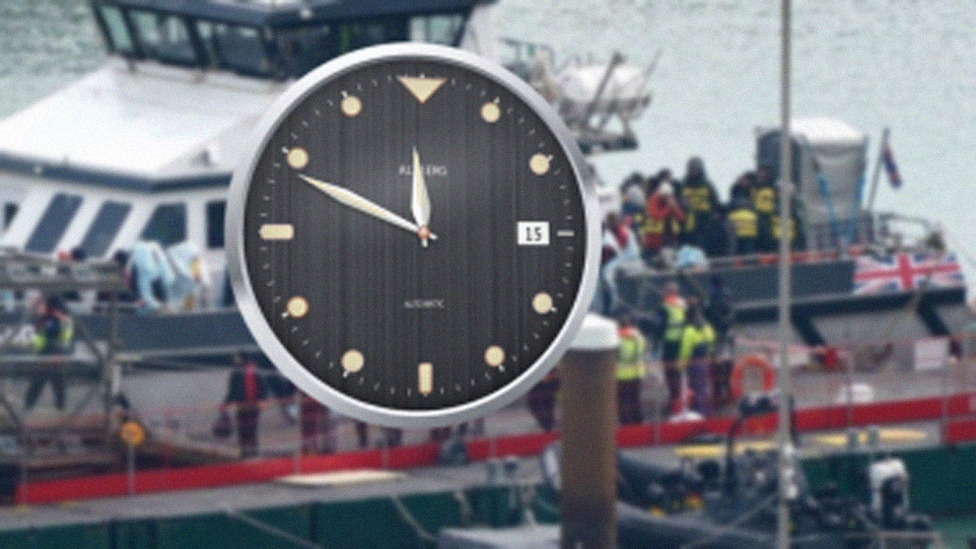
11.49
